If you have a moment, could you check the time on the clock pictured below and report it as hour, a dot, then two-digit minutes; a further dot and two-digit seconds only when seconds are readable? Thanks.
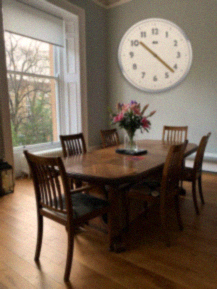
10.22
